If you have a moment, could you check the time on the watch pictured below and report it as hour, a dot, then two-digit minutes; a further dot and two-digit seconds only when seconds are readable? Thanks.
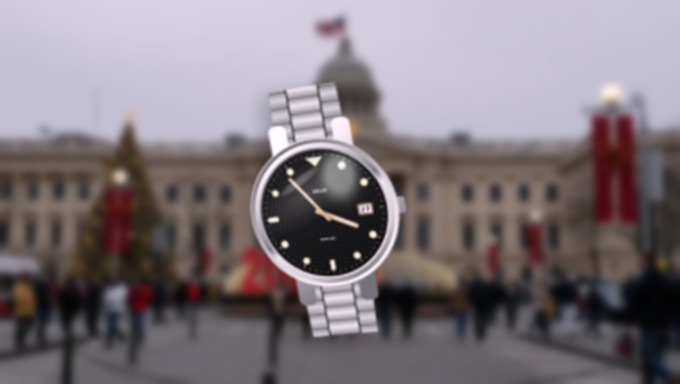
3.54
